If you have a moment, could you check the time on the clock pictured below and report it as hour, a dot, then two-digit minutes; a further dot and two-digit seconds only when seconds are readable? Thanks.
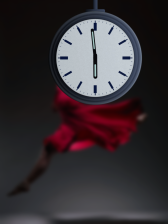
5.59
